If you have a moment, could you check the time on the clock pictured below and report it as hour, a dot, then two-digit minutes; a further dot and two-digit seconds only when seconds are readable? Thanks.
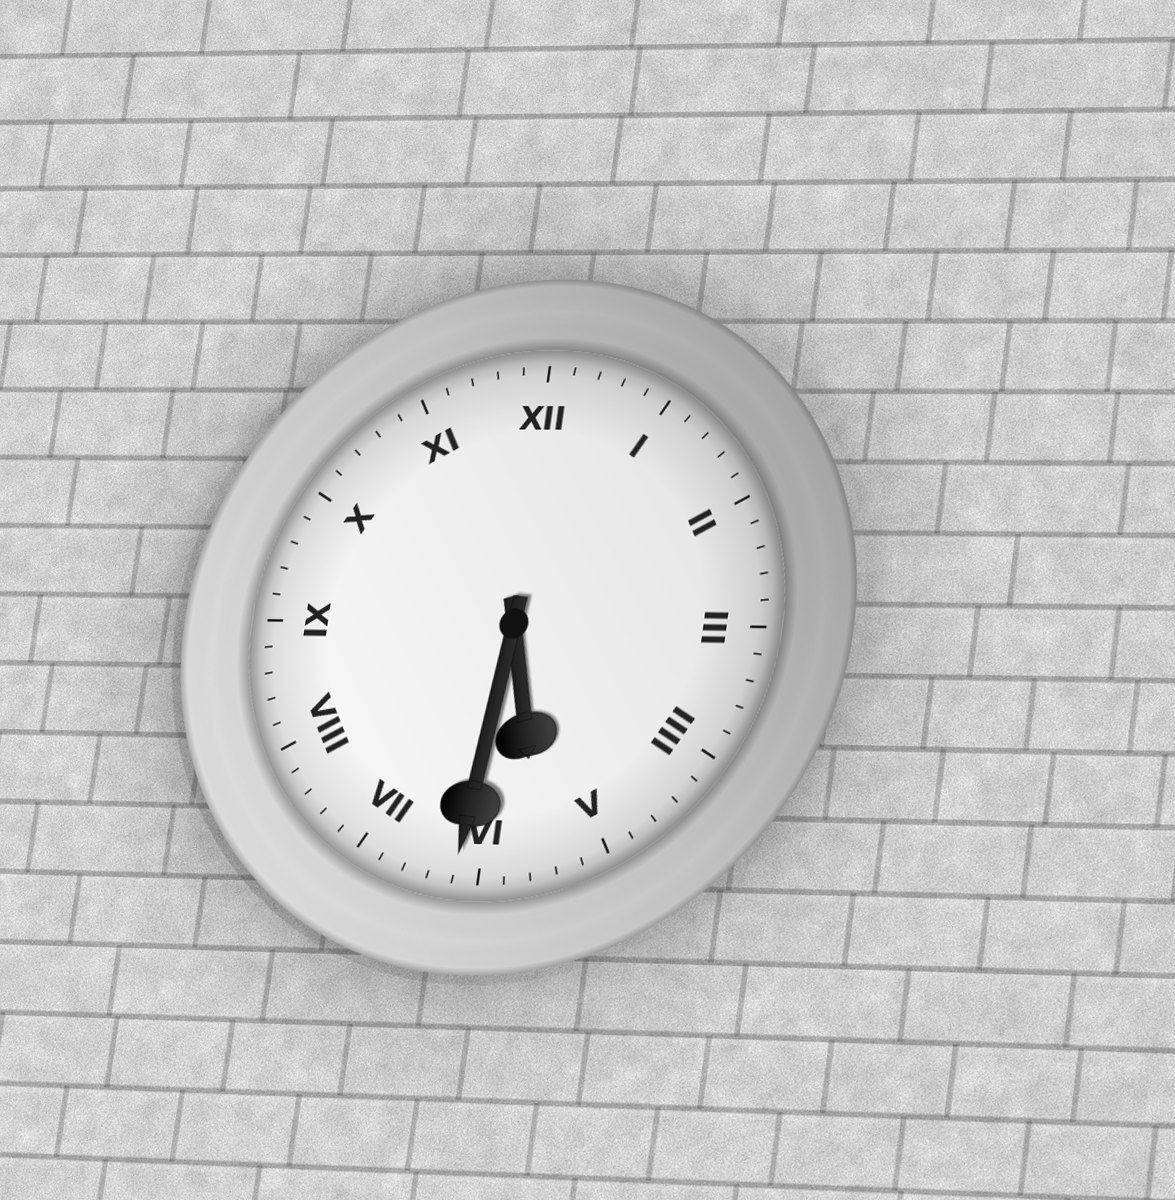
5.31
